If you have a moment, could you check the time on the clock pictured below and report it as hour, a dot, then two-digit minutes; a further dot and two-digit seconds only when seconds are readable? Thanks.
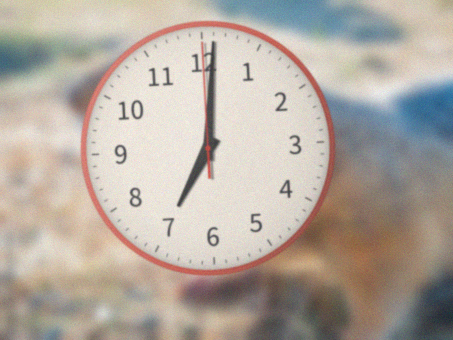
7.01.00
